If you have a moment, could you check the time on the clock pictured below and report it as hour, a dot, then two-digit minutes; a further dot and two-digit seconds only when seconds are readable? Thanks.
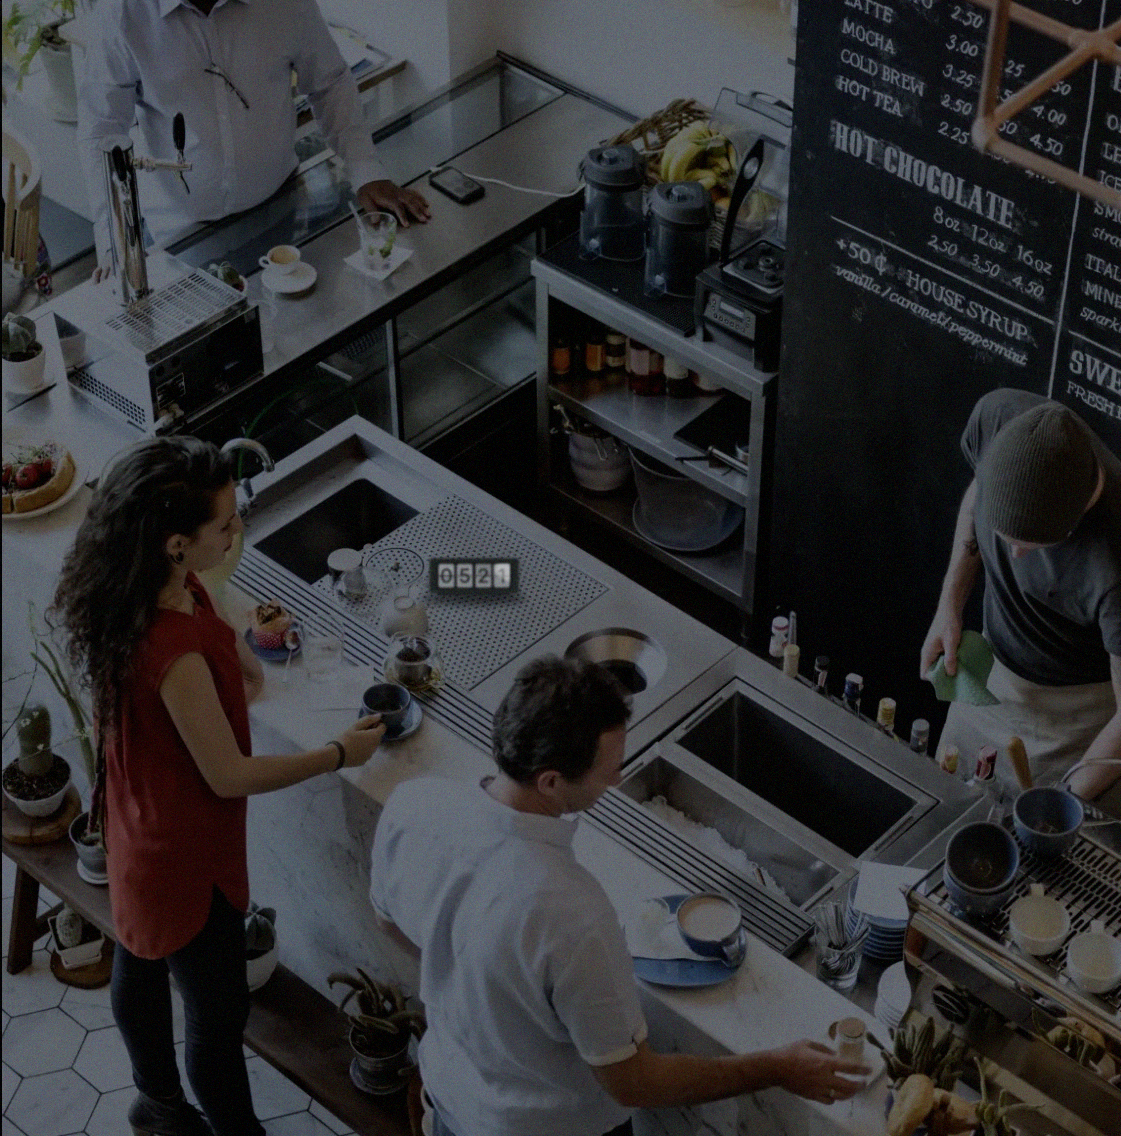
5.21
